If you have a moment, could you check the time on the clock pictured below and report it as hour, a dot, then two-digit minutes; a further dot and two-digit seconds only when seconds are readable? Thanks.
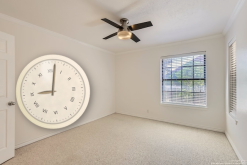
9.02
